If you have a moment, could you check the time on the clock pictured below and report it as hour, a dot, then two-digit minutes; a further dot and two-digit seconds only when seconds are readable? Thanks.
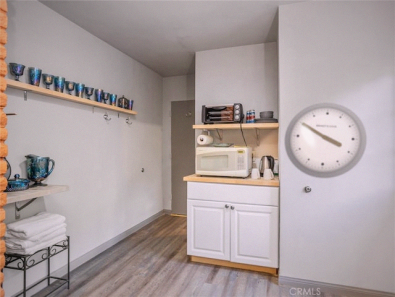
3.50
